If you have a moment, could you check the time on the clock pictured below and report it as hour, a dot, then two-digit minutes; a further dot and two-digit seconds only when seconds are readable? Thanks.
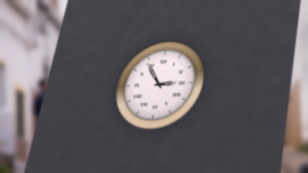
2.54
